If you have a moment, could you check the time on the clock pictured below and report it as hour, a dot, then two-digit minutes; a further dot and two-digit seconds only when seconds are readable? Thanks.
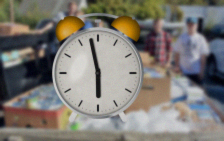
5.58
